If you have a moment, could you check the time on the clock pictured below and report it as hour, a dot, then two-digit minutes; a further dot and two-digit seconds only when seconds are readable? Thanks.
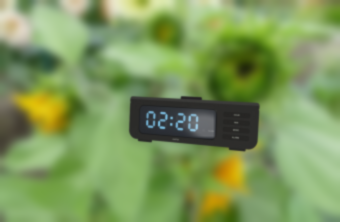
2.20
